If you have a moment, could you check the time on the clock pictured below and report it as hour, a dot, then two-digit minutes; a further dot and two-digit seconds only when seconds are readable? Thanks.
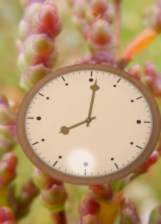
8.01
